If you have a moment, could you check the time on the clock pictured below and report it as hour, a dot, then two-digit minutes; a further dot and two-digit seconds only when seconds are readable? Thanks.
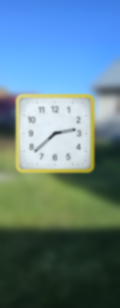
2.38
